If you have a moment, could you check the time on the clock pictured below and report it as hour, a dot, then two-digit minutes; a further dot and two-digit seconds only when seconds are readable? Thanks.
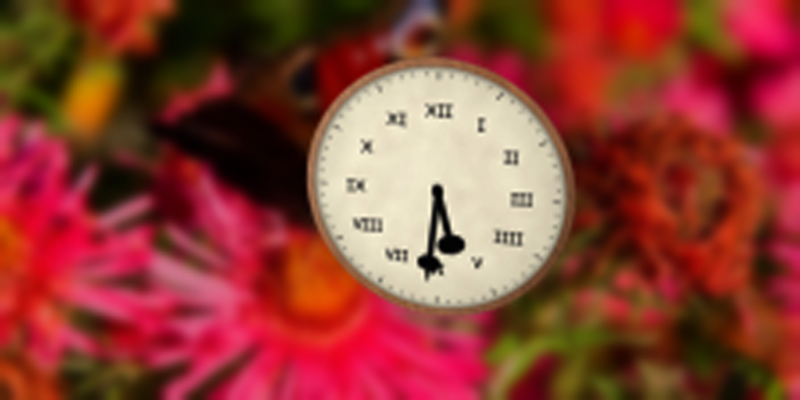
5.31
